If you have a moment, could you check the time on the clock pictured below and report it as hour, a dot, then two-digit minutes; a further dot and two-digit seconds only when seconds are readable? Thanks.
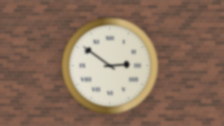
2.51
